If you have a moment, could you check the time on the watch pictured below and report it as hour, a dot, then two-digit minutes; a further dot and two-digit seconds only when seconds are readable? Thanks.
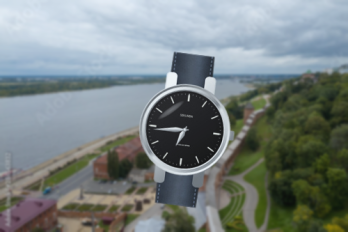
6.44
